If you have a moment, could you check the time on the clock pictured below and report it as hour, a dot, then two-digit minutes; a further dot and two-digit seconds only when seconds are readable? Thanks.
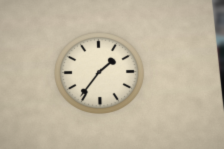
1.36
